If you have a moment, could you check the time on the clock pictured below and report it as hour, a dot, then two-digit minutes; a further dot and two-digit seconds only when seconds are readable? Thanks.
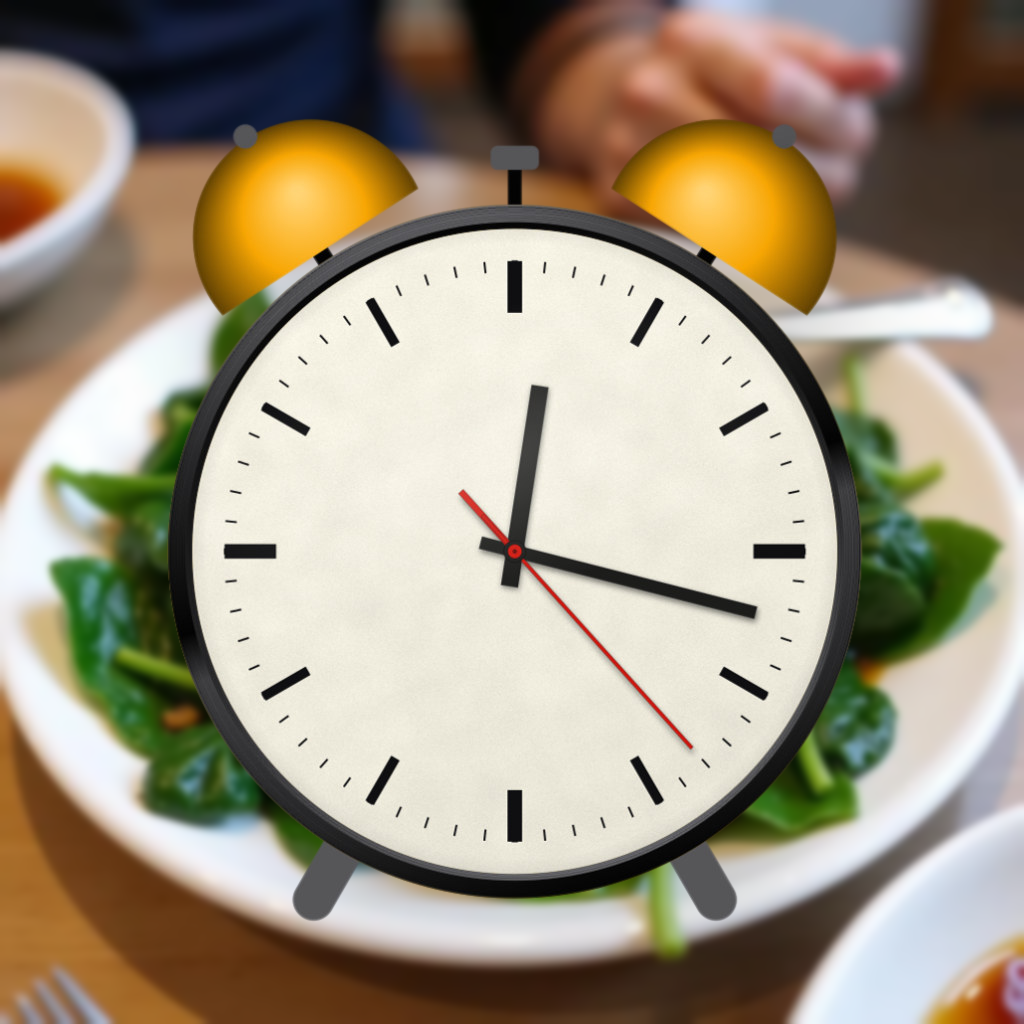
12.17.23
